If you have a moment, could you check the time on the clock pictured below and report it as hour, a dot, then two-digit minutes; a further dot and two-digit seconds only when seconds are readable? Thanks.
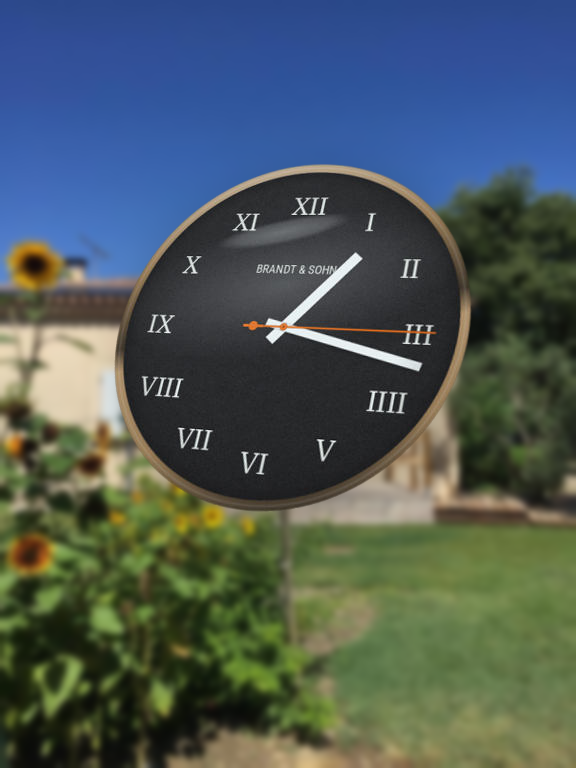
1.17.15
